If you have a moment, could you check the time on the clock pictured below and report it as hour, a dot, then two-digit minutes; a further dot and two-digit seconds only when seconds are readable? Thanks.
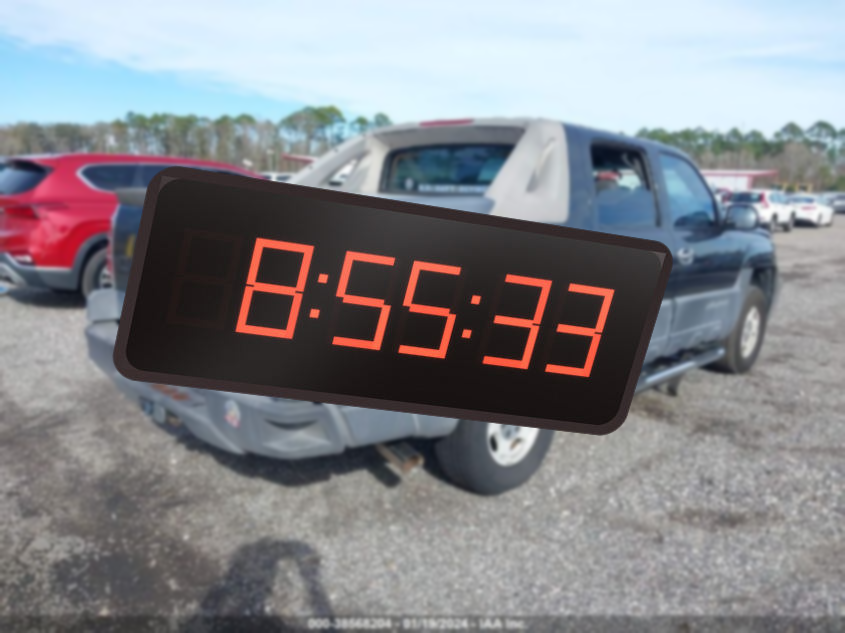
8.55.33
